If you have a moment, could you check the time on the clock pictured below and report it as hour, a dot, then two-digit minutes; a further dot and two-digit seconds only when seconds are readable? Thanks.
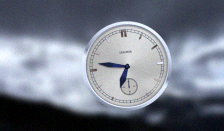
6.47
